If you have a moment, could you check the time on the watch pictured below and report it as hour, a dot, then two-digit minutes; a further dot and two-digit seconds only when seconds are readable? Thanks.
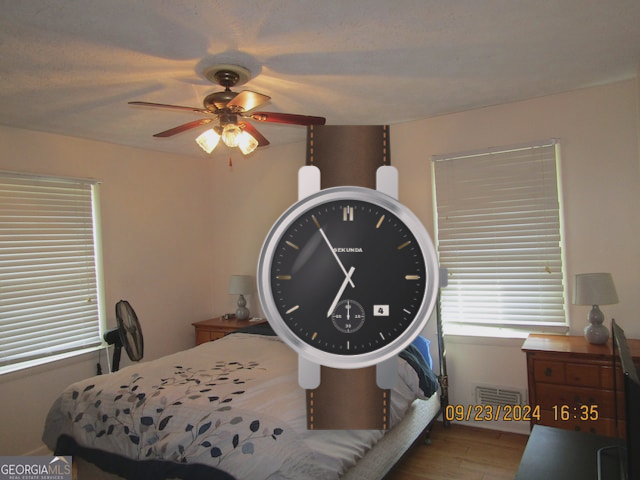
6.55
